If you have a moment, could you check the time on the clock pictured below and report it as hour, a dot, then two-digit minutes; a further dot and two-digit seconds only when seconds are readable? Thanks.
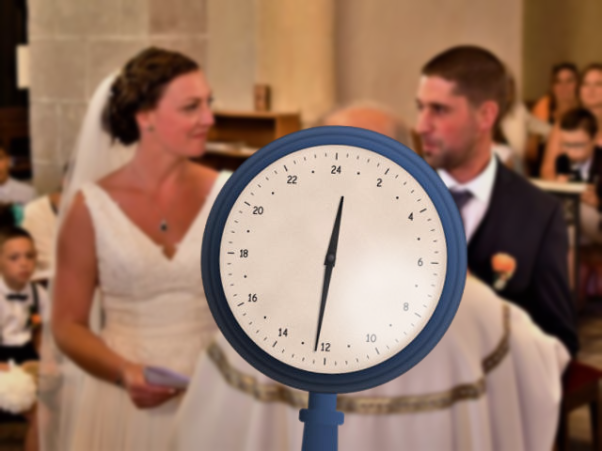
0.31
